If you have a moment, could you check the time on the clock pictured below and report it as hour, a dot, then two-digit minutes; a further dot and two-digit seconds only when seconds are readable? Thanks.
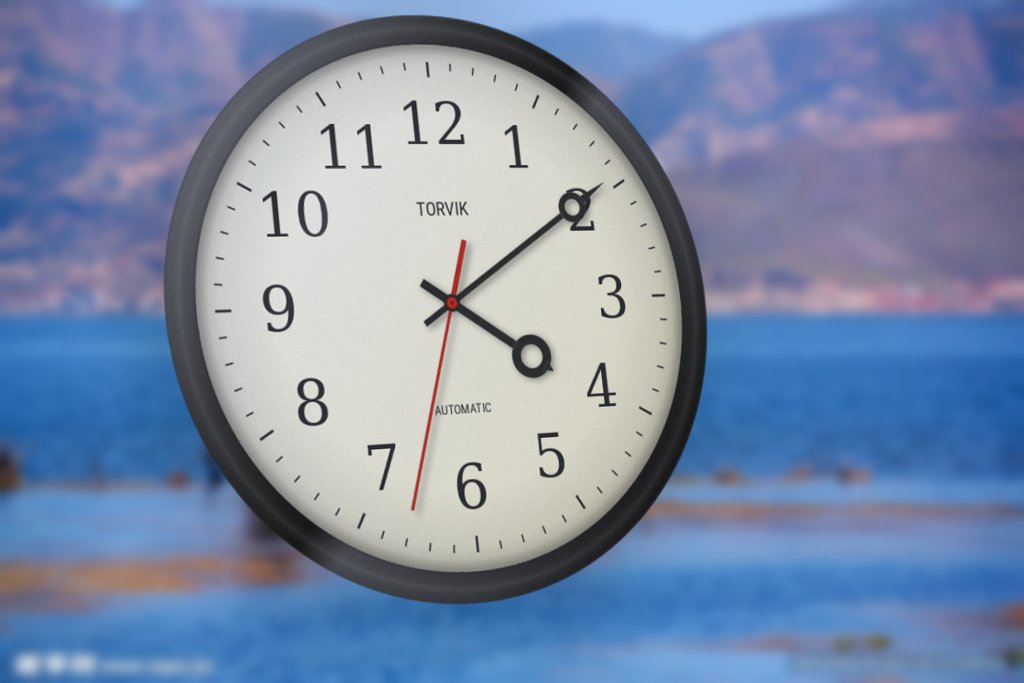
4.09.33
